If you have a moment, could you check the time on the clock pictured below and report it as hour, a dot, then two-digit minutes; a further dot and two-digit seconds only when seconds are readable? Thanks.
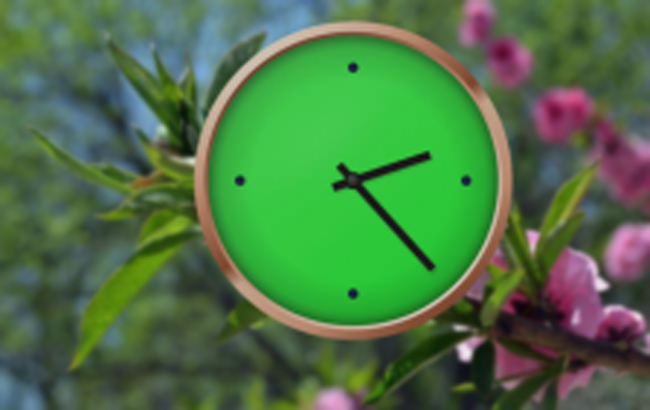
2.23
